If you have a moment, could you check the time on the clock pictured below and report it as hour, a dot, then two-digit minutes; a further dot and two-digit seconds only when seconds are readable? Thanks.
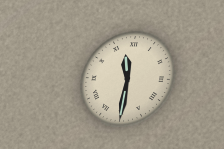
11.30
